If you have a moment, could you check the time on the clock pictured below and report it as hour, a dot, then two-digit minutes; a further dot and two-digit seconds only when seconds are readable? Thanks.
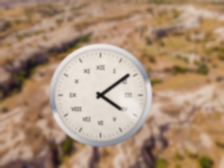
4.09
